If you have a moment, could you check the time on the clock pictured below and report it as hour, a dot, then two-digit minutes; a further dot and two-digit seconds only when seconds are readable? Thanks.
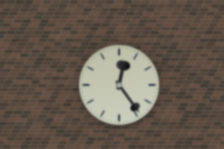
12.24
